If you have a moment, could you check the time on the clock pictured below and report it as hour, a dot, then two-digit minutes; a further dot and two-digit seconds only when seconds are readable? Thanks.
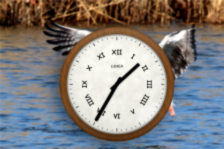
1.35
